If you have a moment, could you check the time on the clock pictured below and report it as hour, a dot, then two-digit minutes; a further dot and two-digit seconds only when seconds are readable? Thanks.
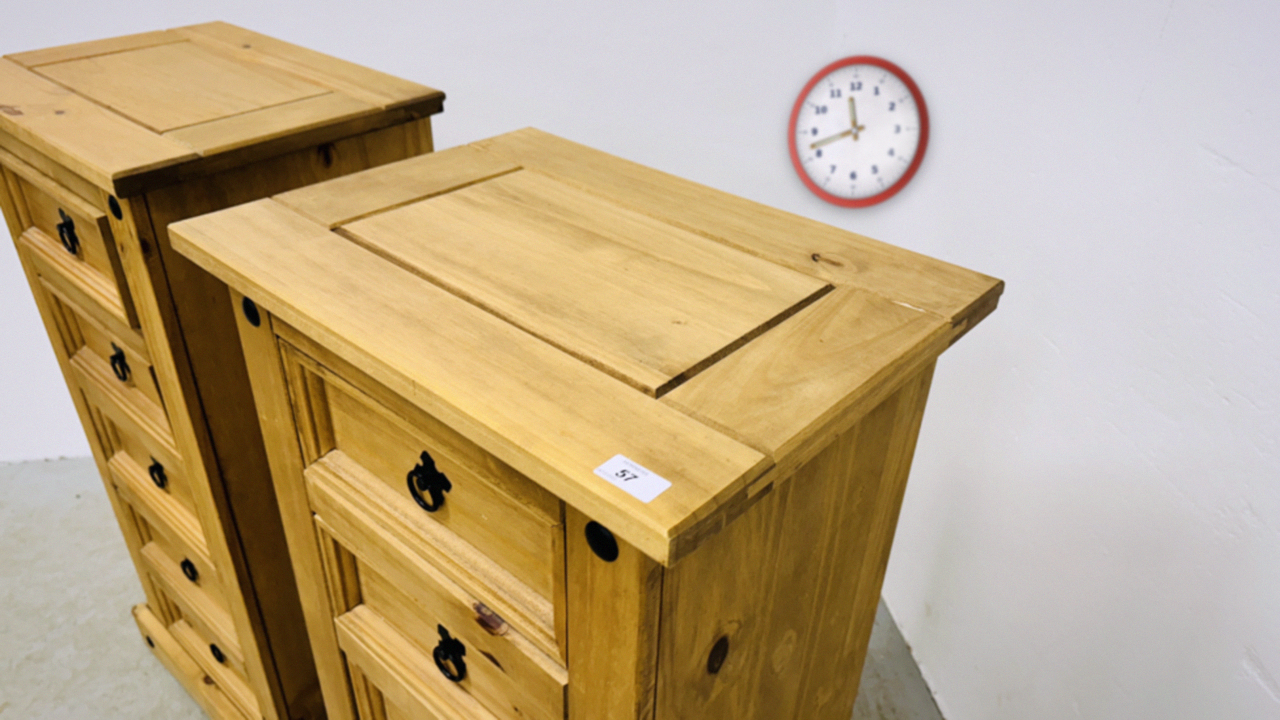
11.42
